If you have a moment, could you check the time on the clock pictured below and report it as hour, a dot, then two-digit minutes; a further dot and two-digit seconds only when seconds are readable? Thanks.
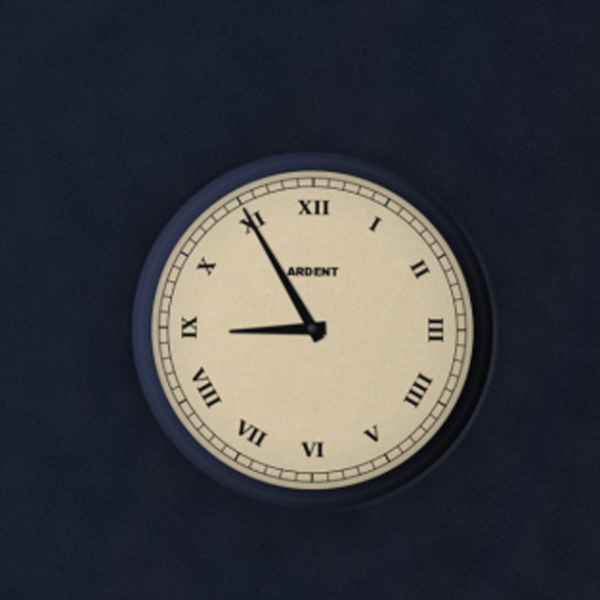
8.55
